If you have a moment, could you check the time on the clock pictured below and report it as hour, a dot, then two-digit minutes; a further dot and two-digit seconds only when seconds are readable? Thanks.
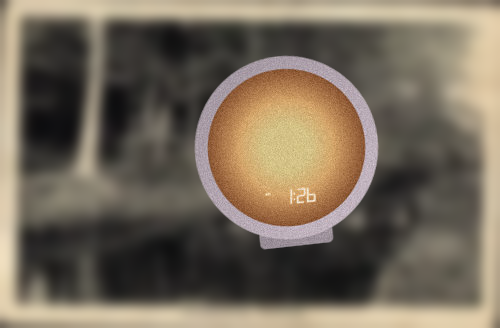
1.26
